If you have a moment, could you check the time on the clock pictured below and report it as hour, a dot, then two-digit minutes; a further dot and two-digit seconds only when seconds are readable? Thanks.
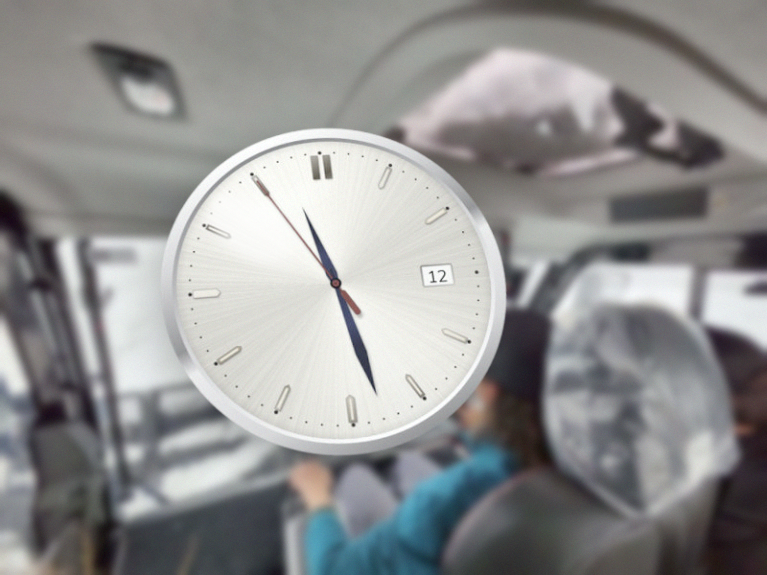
11.27.55
